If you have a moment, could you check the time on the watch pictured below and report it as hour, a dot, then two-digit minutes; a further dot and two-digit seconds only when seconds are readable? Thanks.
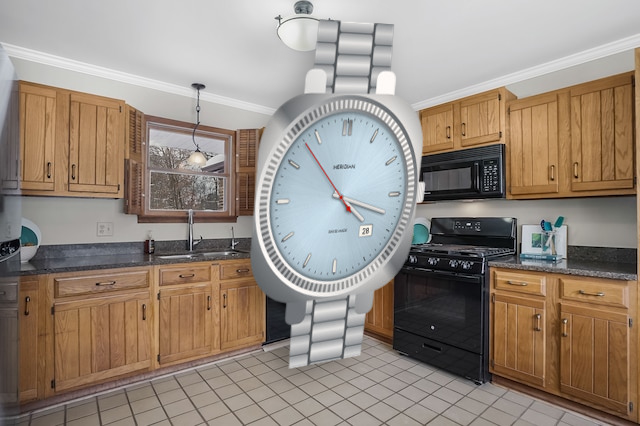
4.17.53
